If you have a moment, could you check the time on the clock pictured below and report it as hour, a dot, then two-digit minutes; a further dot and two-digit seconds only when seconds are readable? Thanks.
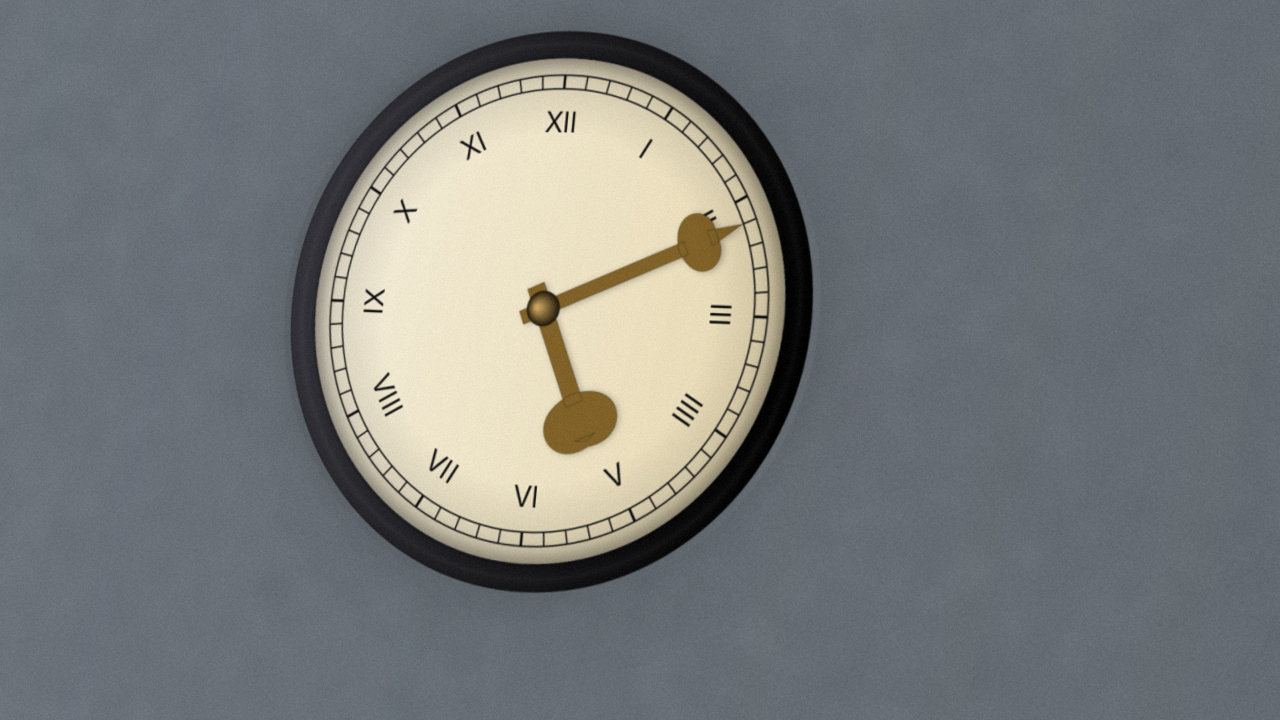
5.11
